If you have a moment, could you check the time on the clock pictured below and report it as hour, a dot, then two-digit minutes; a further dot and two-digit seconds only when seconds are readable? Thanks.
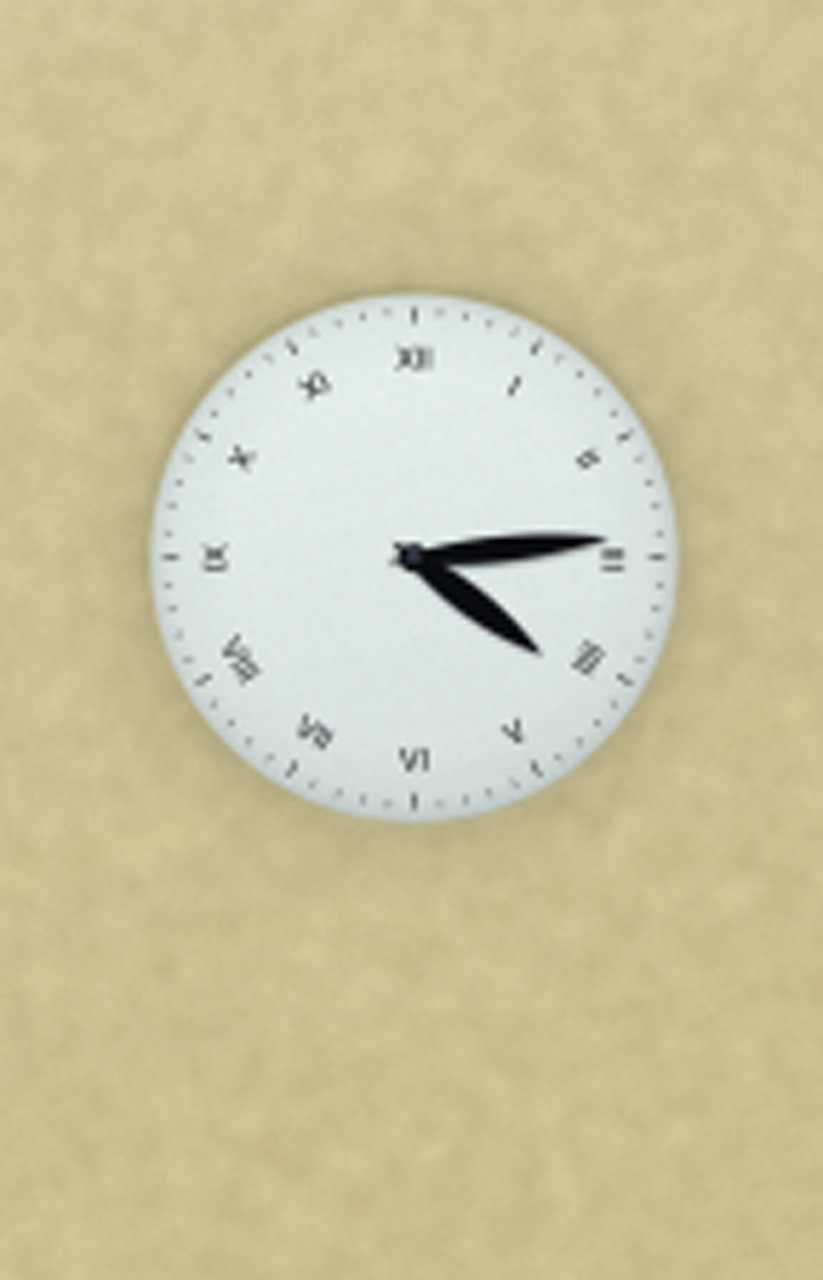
4.14
